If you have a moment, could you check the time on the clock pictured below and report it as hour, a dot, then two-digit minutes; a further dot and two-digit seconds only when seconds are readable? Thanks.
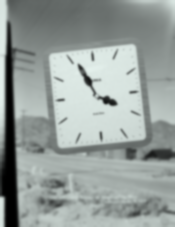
3.56
